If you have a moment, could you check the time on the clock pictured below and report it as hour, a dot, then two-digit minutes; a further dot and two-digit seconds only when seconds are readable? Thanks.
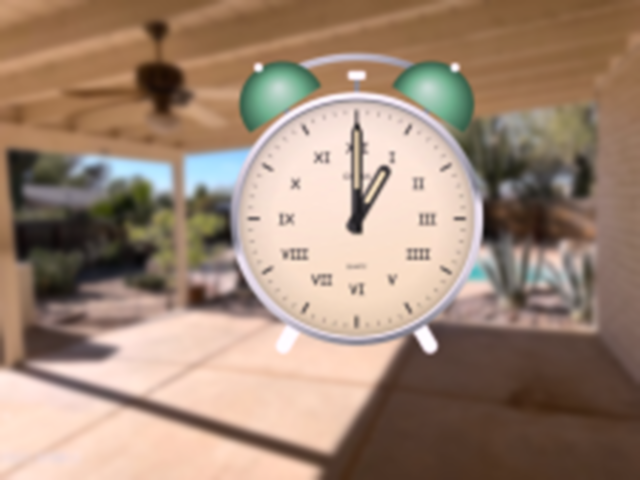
1.00
